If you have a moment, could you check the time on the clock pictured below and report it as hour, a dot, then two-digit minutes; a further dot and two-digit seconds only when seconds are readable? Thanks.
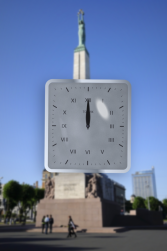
12.00
